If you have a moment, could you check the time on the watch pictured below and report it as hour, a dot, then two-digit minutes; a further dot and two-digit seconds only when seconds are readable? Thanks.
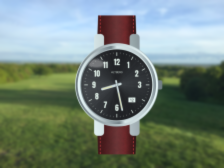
8.28
